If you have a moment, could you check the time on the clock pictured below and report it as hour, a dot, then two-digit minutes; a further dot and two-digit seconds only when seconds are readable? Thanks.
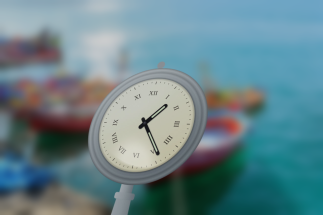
1.24
